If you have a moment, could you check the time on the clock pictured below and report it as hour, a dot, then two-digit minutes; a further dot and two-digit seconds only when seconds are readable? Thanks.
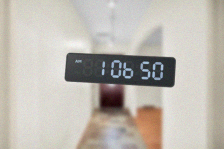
1.06.50
